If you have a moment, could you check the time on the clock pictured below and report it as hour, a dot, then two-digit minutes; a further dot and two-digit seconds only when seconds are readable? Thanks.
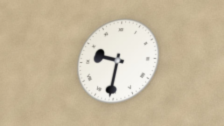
9.31
